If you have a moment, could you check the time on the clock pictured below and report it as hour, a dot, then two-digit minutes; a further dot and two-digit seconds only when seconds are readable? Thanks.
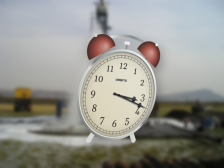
3.18
